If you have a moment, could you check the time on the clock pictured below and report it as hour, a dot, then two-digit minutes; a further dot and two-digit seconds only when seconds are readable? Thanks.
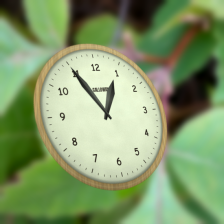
12.55
